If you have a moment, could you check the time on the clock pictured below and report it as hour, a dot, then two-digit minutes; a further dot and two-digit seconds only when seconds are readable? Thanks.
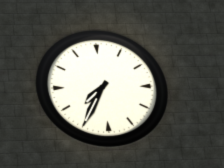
7.35
